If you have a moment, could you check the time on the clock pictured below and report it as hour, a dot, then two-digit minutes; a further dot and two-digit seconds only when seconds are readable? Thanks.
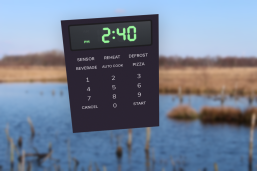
2.40
